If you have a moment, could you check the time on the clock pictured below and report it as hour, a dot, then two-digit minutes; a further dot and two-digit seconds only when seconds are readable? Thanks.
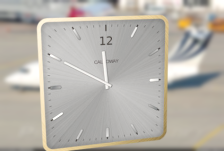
11.50
